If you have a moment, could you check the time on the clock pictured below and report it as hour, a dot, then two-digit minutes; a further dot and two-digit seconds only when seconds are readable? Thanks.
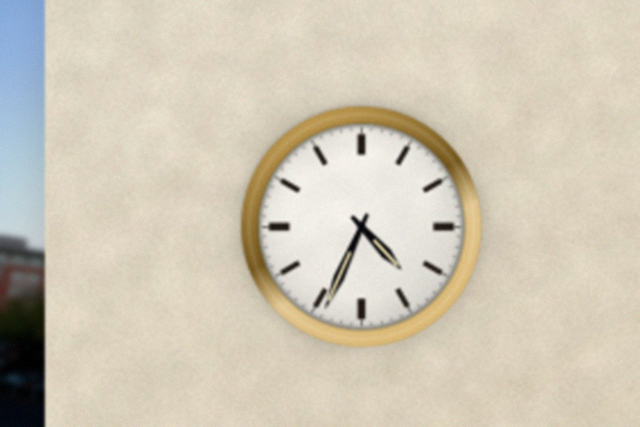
4.34
